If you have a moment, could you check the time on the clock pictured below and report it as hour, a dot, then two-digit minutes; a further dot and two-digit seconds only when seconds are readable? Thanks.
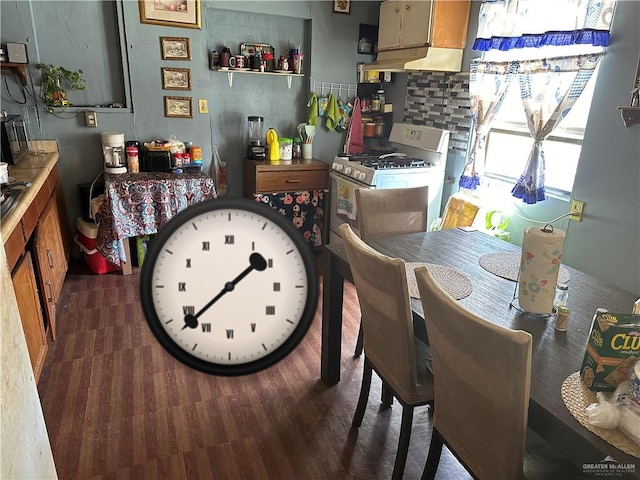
1.38
